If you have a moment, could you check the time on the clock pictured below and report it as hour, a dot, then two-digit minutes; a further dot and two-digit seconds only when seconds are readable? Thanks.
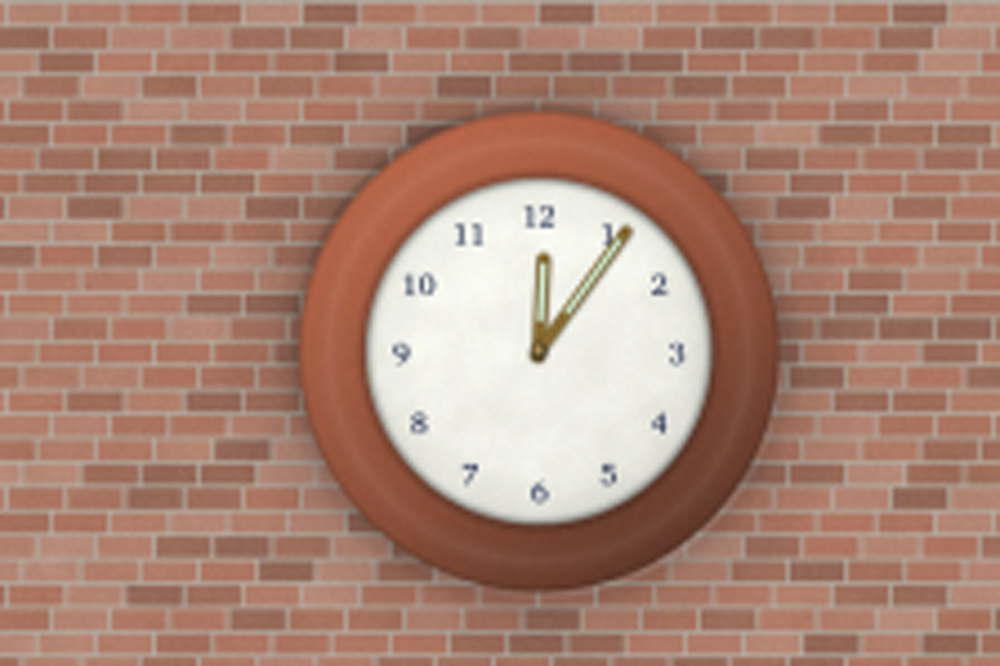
12.06
